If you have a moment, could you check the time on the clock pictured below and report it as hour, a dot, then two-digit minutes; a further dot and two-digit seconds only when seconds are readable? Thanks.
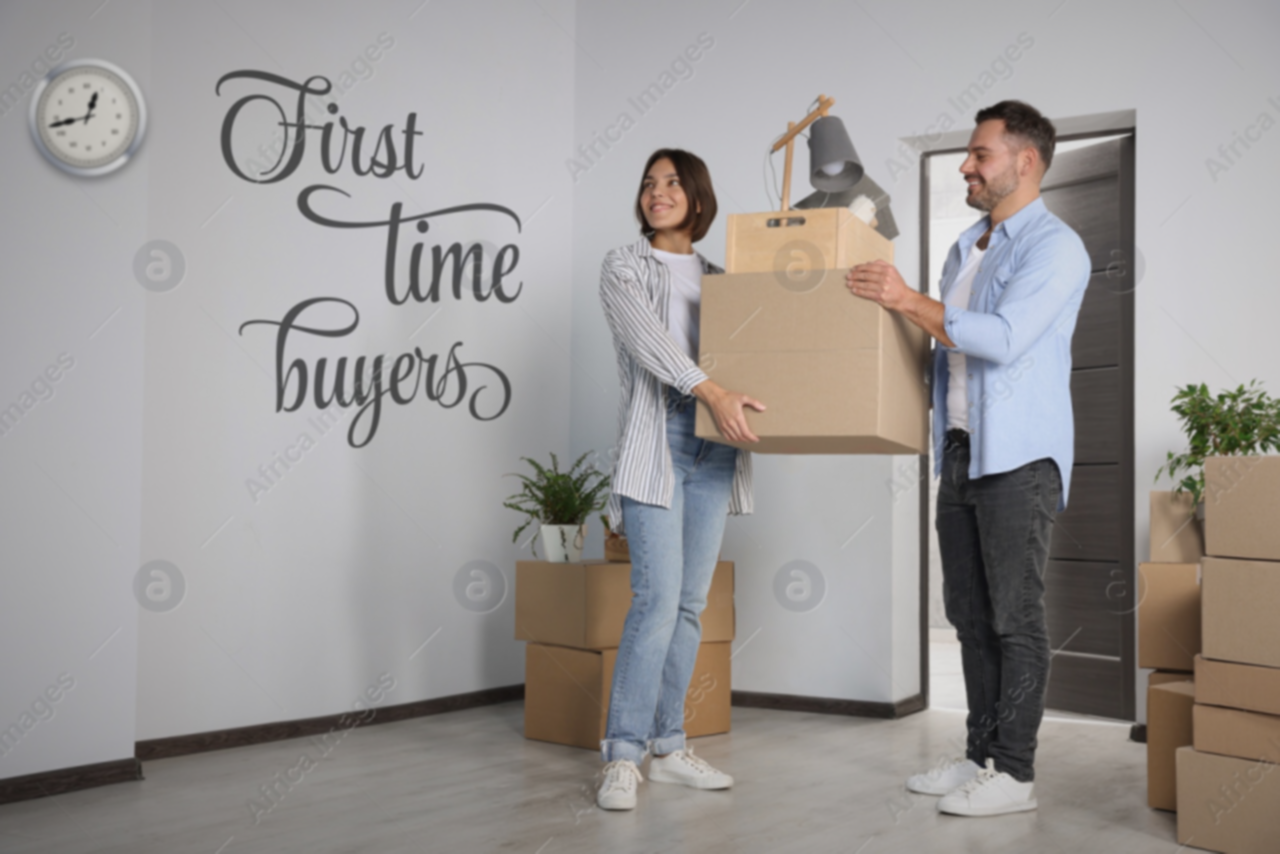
12.43
